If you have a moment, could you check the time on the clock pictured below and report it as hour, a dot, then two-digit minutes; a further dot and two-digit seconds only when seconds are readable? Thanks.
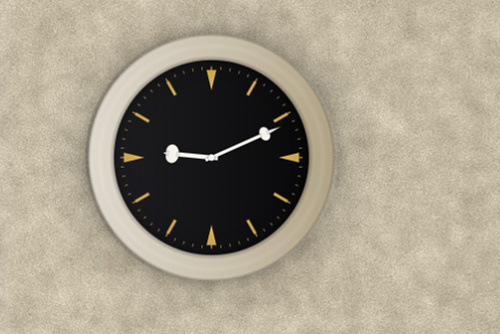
9.11
